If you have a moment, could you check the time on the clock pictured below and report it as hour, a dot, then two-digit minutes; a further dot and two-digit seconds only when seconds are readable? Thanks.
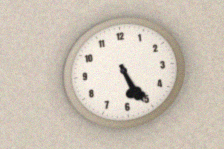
5.26
